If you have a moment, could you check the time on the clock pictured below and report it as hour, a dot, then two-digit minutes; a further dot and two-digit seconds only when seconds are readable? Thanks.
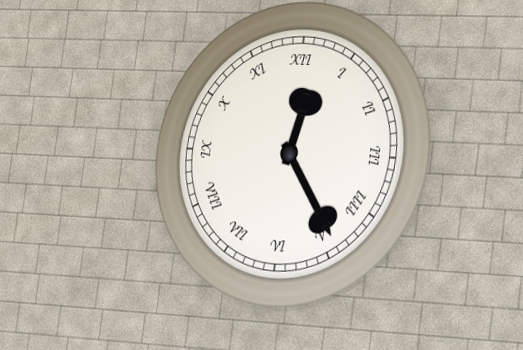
12.24
